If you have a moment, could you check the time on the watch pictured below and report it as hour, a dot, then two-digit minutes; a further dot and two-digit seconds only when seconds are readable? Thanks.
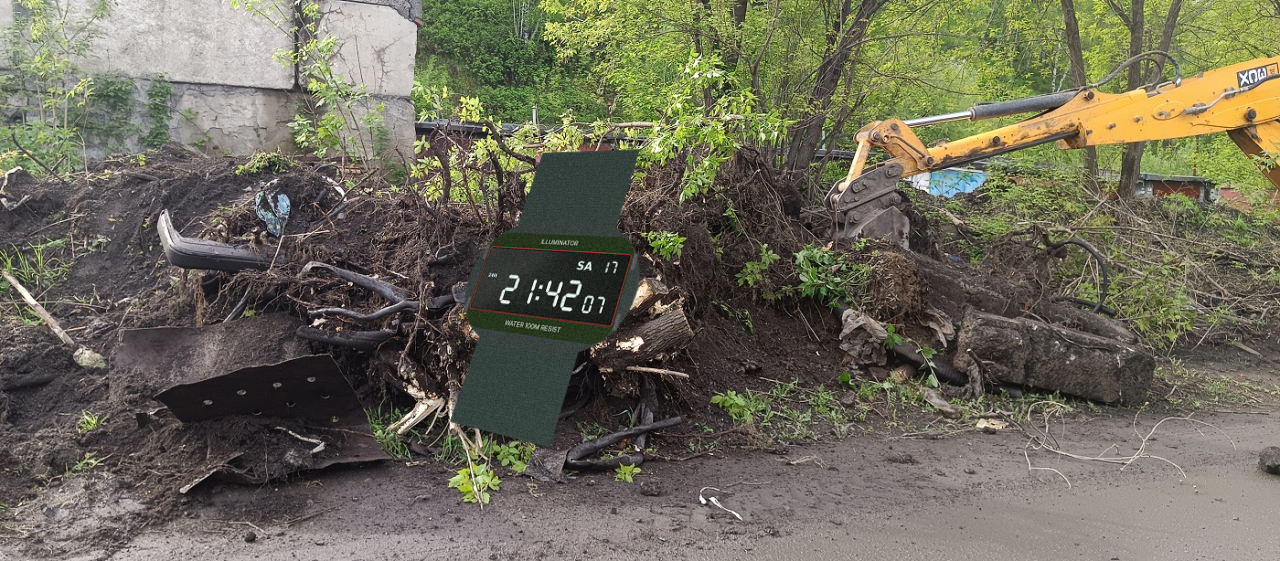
21.42.07
